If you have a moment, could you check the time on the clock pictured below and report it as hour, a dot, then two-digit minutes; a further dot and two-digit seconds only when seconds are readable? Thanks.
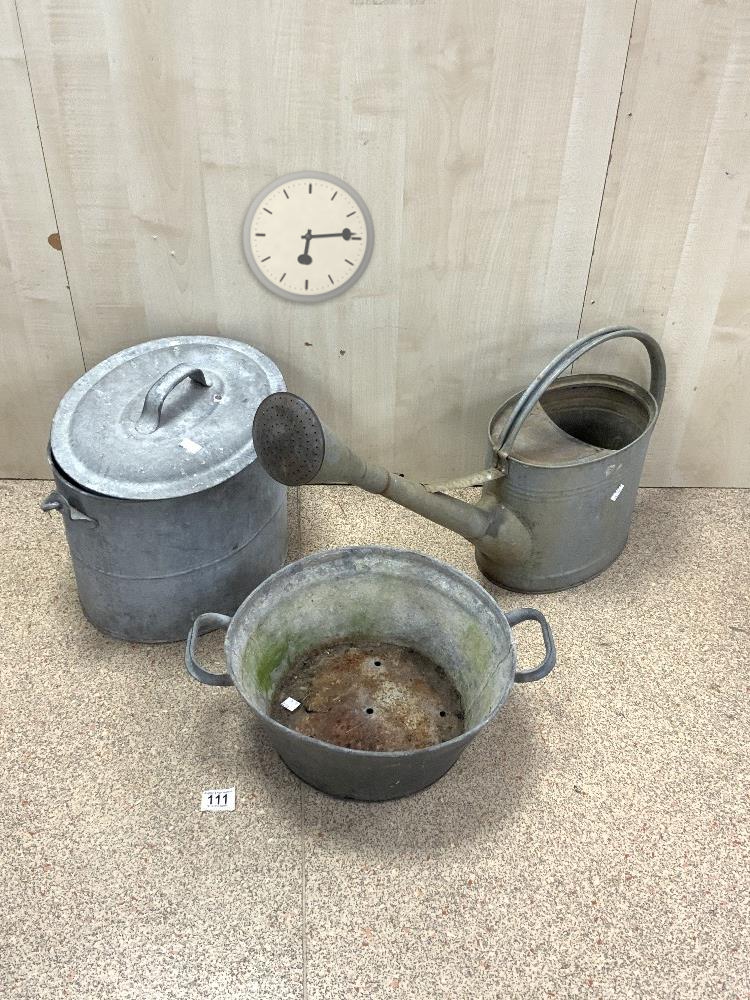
6.14
